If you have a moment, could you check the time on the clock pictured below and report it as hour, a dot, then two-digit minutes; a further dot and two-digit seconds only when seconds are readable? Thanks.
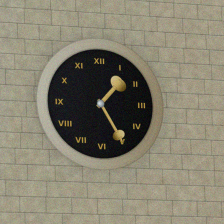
1.25
